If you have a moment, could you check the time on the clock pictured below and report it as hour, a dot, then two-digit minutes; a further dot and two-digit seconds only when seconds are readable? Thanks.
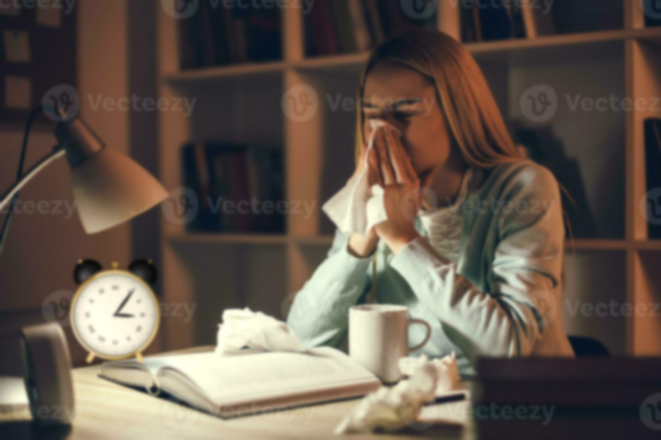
3.06
